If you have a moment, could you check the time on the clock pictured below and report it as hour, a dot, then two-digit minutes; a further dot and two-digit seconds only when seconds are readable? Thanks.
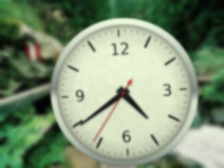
4.39.36
